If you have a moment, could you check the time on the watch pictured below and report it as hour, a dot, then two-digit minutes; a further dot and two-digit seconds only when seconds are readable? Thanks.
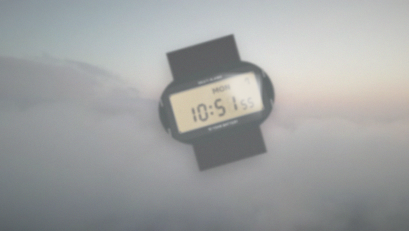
10.51.55
